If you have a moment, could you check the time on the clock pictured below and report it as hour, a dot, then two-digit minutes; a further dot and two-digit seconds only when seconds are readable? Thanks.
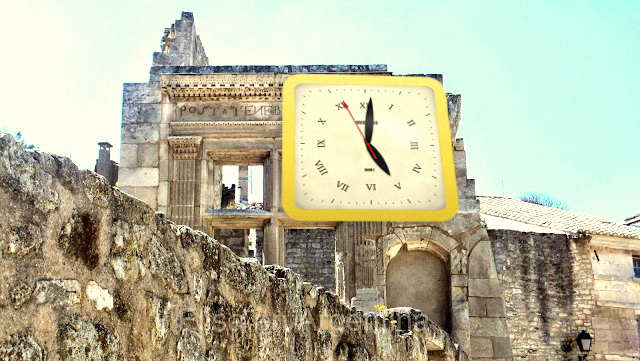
5.00.56
